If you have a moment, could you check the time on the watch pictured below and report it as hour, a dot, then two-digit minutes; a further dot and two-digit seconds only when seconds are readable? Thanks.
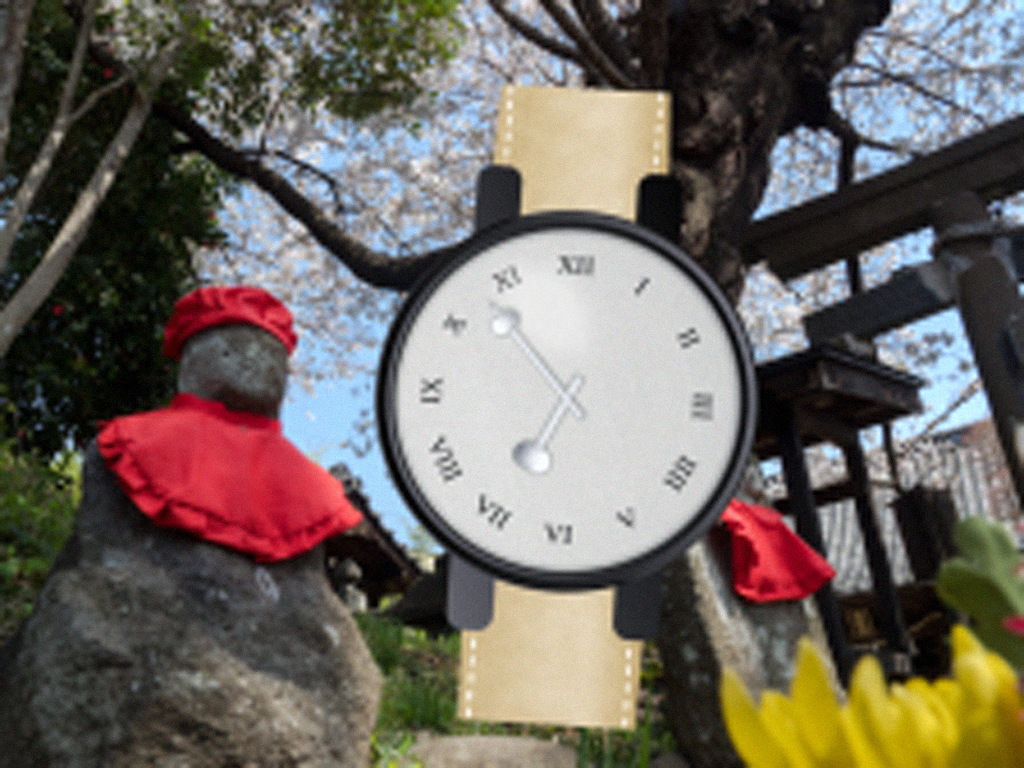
6.53
